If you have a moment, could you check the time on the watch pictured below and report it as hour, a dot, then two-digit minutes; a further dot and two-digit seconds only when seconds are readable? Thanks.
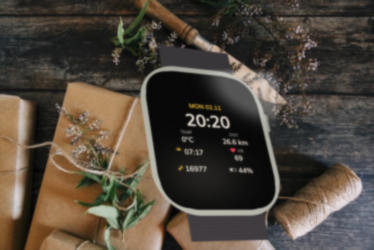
20.20
